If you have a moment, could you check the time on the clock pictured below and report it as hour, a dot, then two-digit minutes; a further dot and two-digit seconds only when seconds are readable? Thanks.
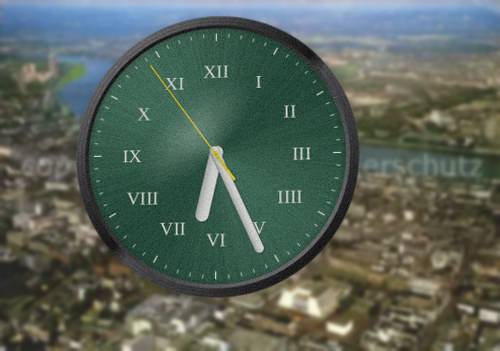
6.25.54
